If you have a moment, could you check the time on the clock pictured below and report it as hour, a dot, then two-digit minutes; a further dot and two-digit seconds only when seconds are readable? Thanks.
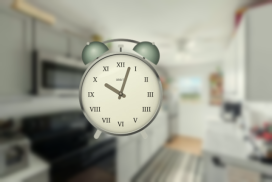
10.03
